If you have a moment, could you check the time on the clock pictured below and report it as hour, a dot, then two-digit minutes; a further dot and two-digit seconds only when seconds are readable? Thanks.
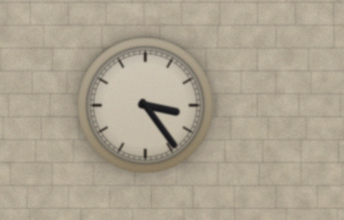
3.24
